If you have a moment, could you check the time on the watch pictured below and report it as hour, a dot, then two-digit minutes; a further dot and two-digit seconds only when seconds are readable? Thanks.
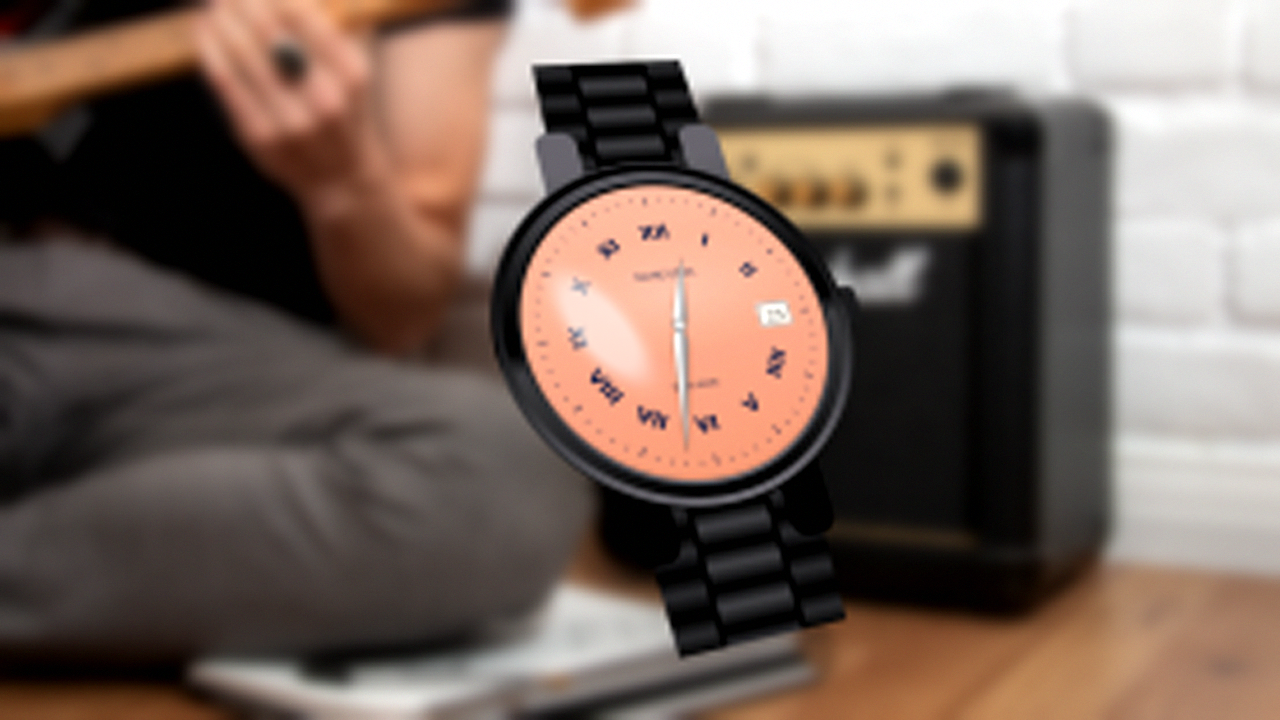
12.32
